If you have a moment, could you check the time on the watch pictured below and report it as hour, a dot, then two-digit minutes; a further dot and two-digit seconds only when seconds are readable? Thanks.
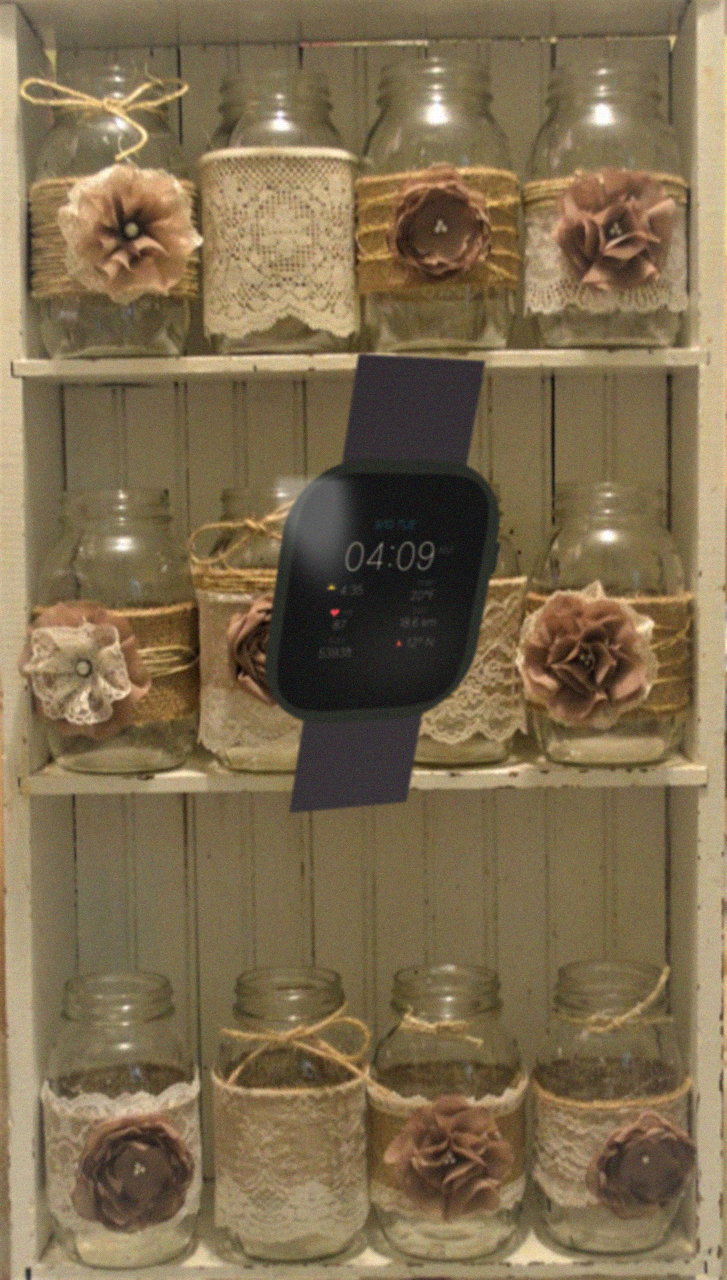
4.09
